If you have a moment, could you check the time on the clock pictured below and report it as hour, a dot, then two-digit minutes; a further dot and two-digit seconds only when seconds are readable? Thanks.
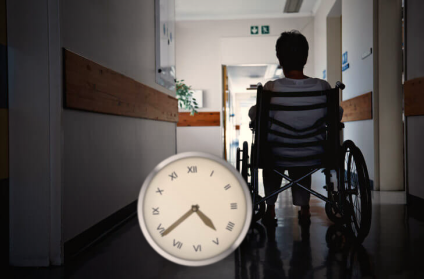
4.39
